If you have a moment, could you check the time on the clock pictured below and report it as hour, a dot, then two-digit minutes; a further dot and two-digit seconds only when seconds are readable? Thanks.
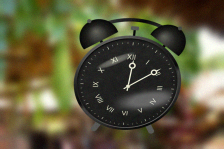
12.09
